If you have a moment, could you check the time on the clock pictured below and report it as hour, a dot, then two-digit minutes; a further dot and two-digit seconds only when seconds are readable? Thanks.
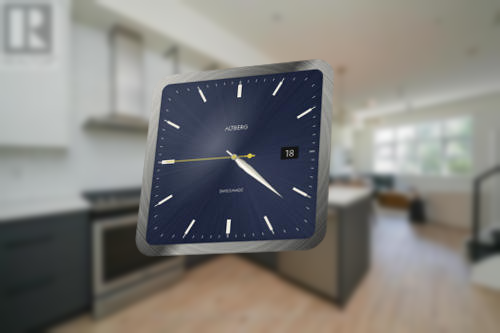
4.21.45
